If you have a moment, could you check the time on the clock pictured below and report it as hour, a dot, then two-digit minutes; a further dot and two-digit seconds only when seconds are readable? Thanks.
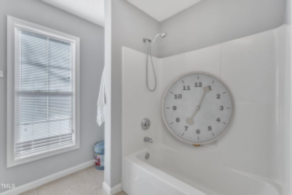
7.04
